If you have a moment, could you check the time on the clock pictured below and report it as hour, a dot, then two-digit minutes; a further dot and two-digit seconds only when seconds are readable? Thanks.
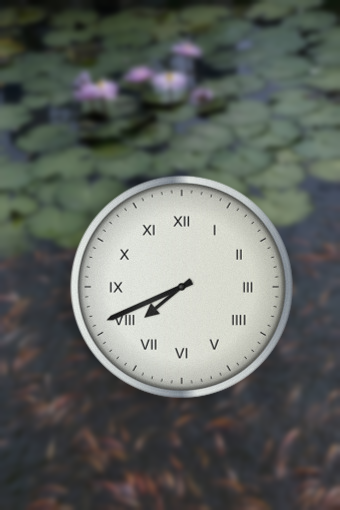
7.41
